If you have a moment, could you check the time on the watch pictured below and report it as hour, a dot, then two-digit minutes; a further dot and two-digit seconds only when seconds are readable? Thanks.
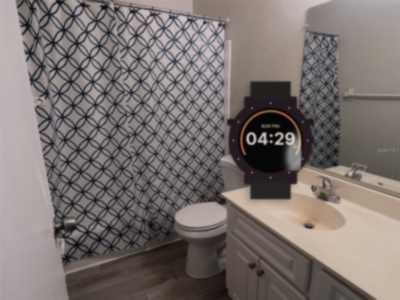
4.29
